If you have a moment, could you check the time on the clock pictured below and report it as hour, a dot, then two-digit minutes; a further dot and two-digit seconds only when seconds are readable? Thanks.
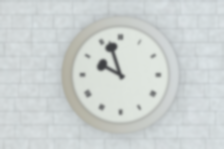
9.57
